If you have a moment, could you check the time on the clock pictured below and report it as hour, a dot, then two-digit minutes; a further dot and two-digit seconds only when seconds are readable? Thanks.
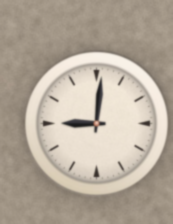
9.01
